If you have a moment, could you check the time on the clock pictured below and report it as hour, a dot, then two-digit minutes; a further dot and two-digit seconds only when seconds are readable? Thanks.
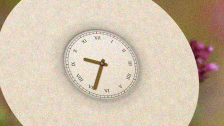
9.34
